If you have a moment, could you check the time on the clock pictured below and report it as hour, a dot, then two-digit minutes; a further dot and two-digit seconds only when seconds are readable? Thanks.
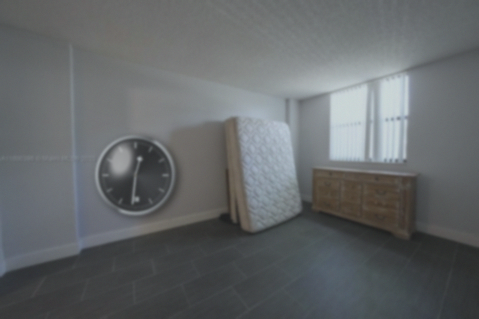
12.31
